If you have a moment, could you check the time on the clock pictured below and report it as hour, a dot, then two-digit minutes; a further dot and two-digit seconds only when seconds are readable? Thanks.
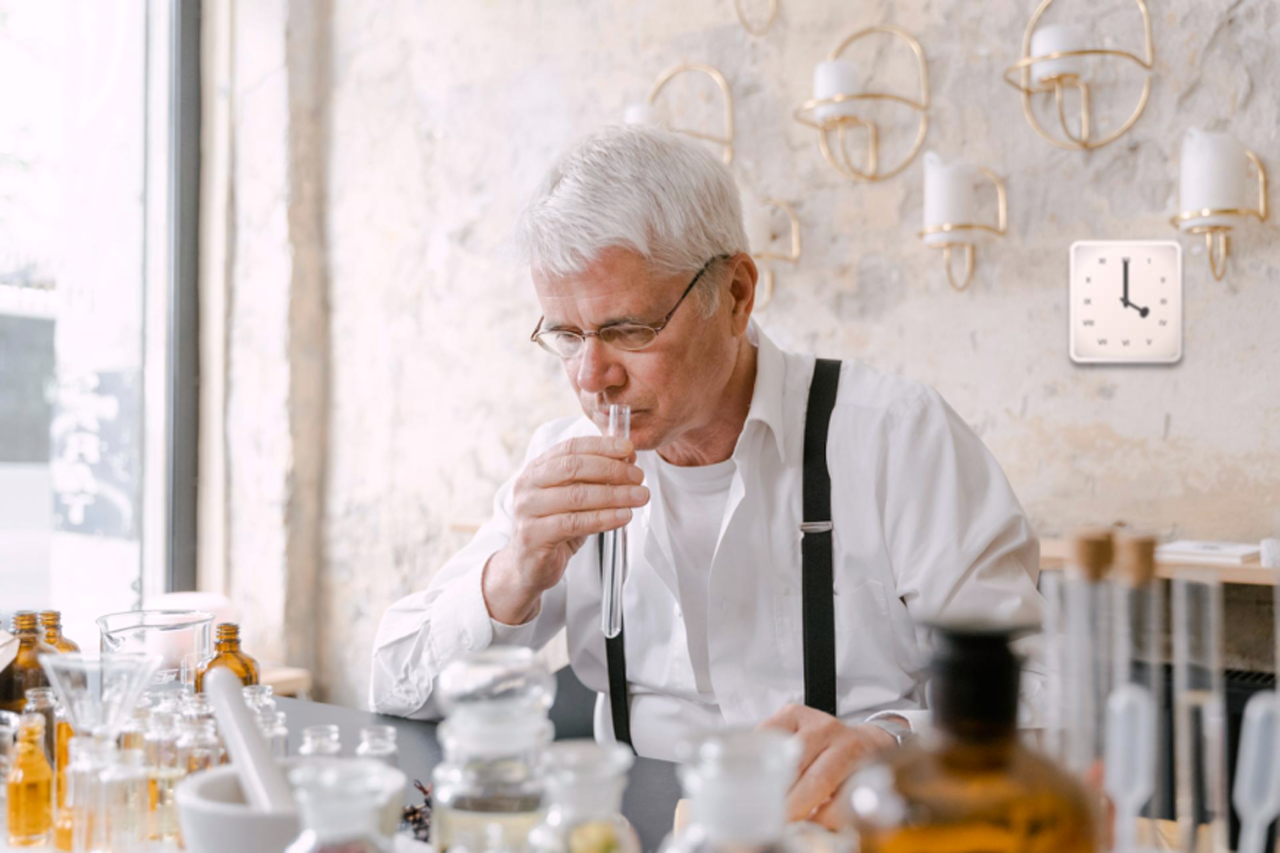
4.00
